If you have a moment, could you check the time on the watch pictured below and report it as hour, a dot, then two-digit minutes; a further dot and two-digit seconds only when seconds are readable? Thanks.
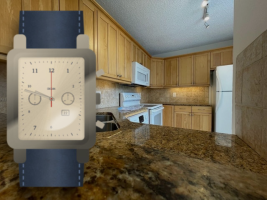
9.48
